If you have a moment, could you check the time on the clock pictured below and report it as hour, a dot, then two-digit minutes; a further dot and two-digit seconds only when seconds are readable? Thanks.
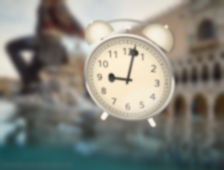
9.02
